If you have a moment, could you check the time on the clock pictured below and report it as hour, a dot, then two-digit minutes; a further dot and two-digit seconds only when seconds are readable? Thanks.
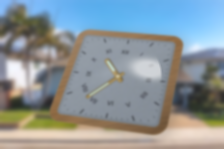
10.37
